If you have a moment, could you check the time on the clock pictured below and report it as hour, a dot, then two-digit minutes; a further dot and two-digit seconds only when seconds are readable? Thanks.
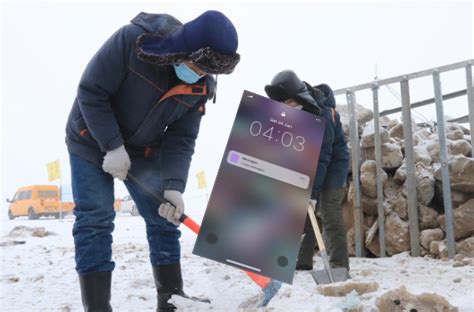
4.03
